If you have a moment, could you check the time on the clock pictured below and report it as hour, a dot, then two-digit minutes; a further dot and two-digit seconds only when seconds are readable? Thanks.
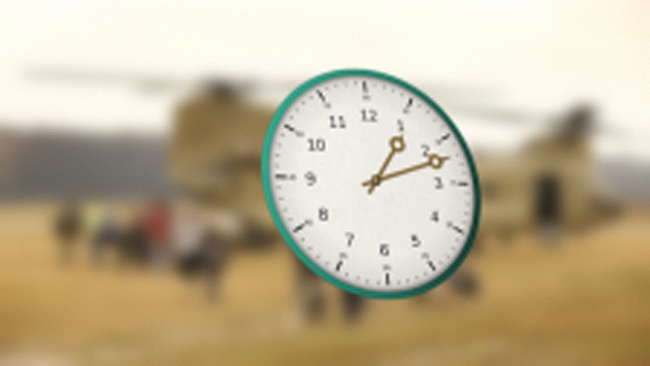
1.12
